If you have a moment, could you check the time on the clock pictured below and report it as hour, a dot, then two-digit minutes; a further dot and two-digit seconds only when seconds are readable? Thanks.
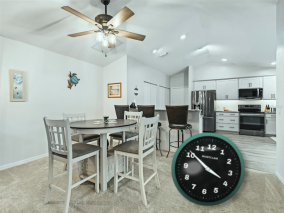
3.51
